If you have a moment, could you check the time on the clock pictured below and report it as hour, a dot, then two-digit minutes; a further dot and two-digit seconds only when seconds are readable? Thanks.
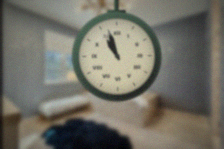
10.57
